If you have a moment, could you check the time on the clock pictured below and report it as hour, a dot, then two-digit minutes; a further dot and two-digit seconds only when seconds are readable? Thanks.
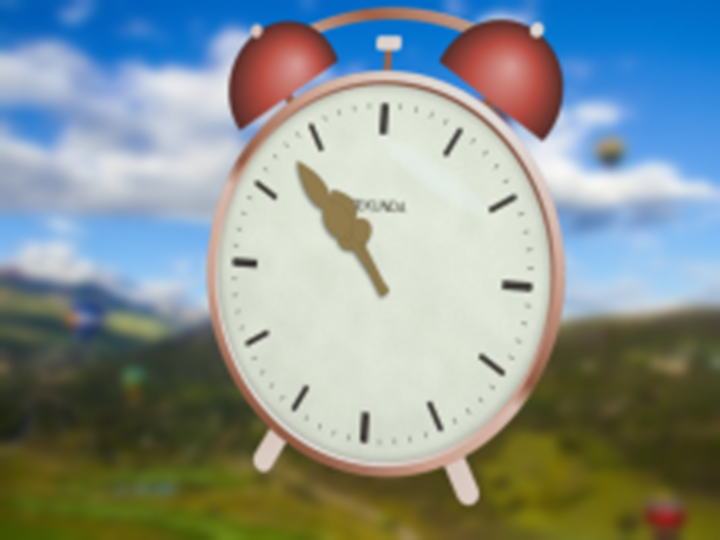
10.53
